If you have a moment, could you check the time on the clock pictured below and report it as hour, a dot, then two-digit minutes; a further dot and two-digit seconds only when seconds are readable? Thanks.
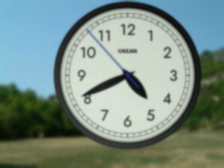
4.40.53
